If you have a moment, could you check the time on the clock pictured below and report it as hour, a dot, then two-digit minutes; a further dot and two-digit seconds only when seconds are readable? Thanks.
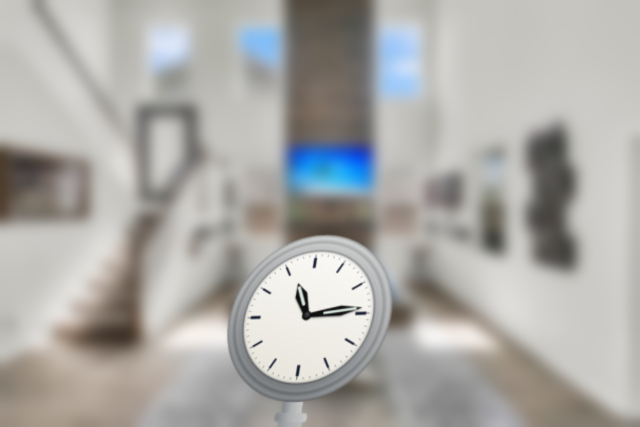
11.14
